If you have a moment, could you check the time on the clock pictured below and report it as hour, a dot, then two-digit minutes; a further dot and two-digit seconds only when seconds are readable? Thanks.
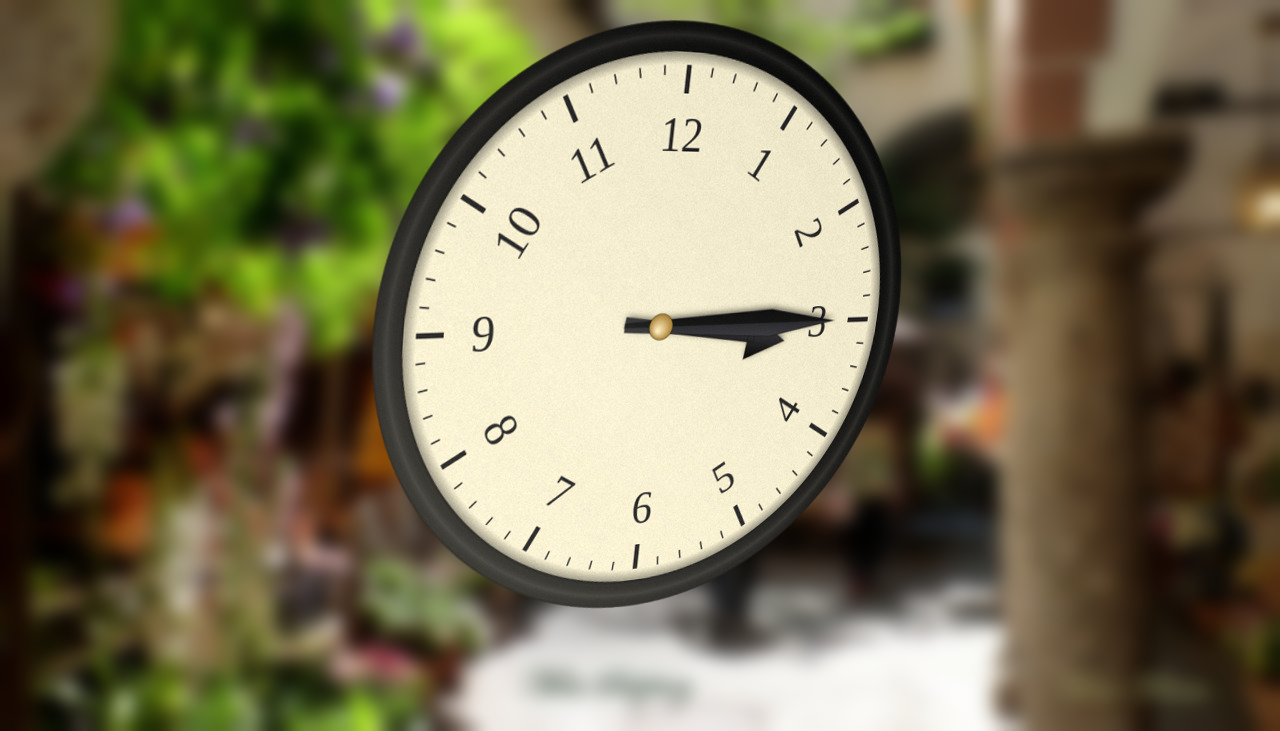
3.15
